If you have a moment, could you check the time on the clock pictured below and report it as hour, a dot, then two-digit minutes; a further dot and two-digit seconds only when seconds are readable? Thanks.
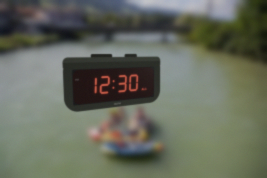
12.30
